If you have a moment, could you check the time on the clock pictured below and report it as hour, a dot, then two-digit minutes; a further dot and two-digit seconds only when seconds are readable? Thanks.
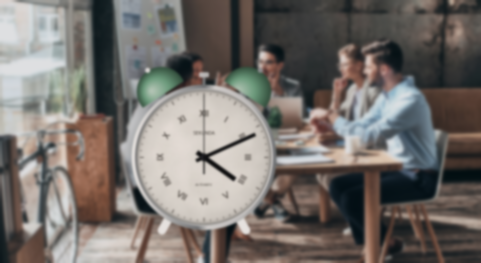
4.11.00
